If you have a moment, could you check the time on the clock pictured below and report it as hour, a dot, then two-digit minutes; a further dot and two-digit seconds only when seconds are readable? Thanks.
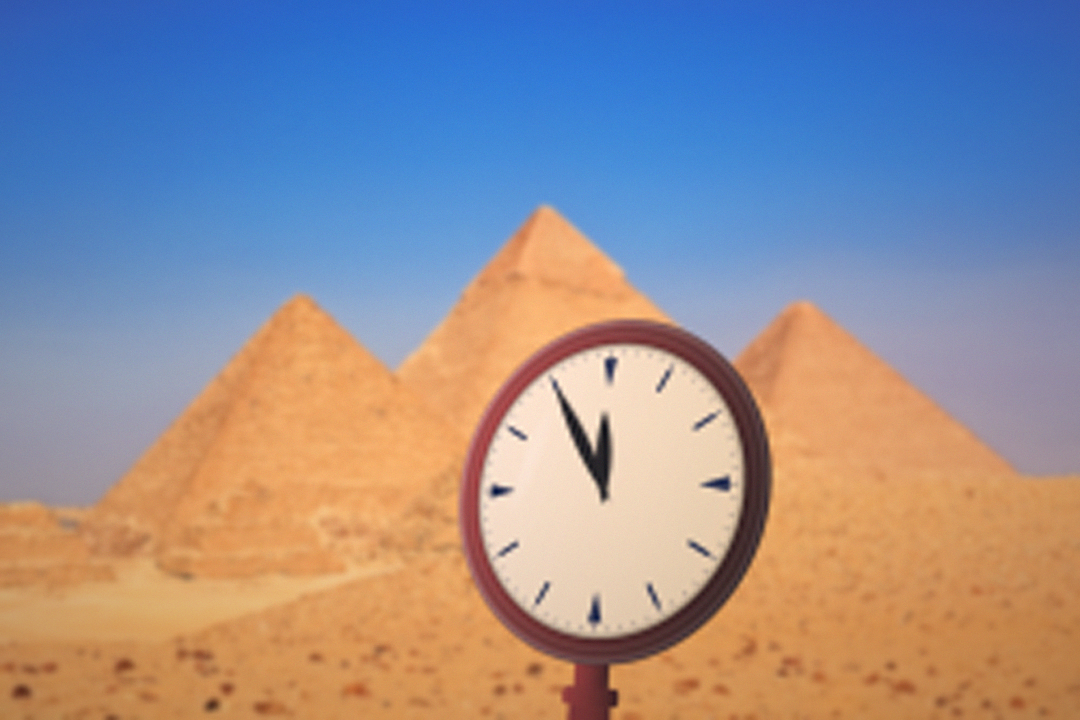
11.55
